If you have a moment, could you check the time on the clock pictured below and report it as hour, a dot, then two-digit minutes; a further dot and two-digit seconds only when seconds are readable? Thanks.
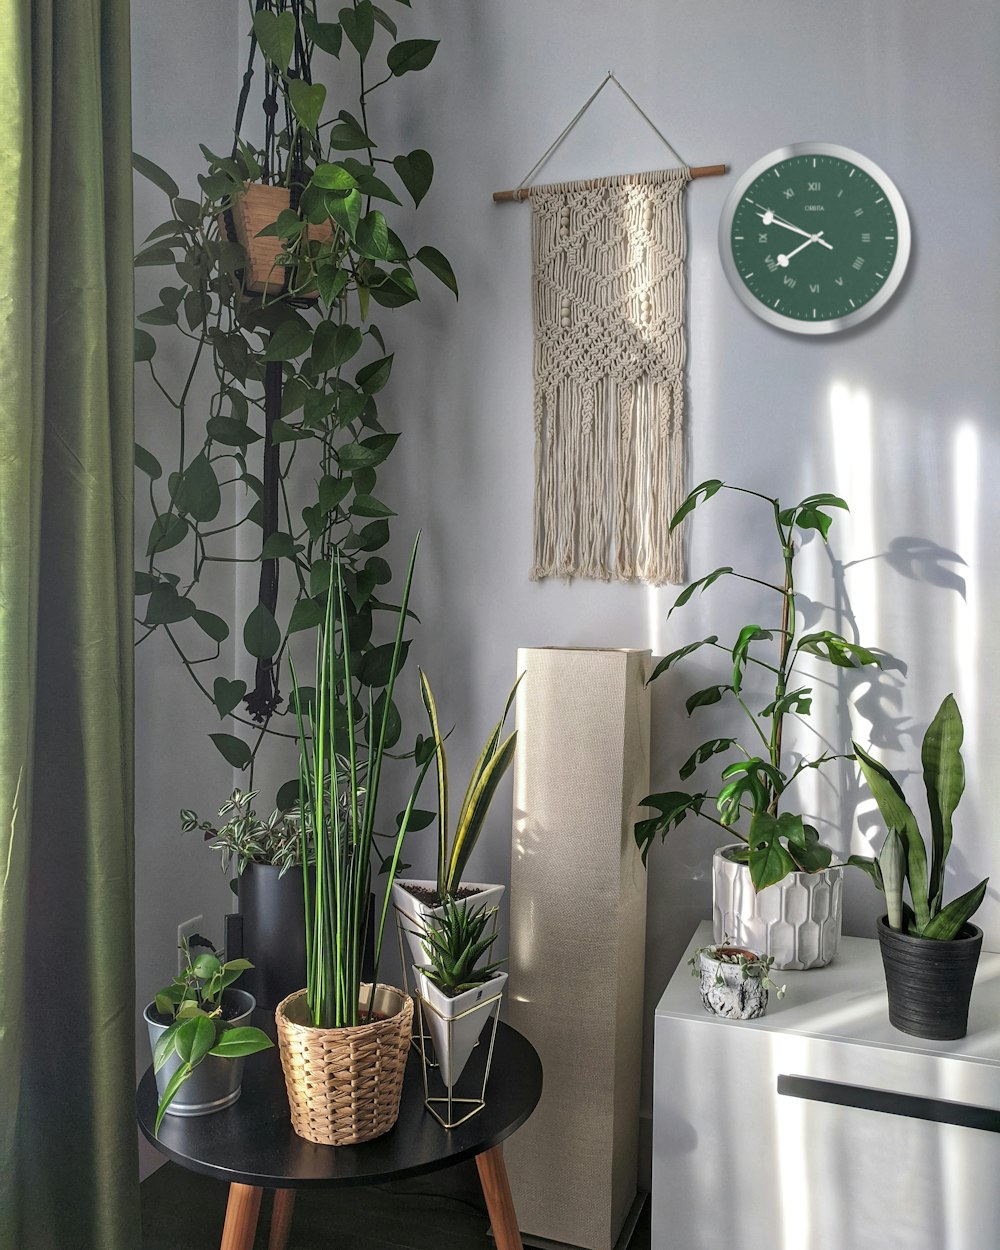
7.48.50
